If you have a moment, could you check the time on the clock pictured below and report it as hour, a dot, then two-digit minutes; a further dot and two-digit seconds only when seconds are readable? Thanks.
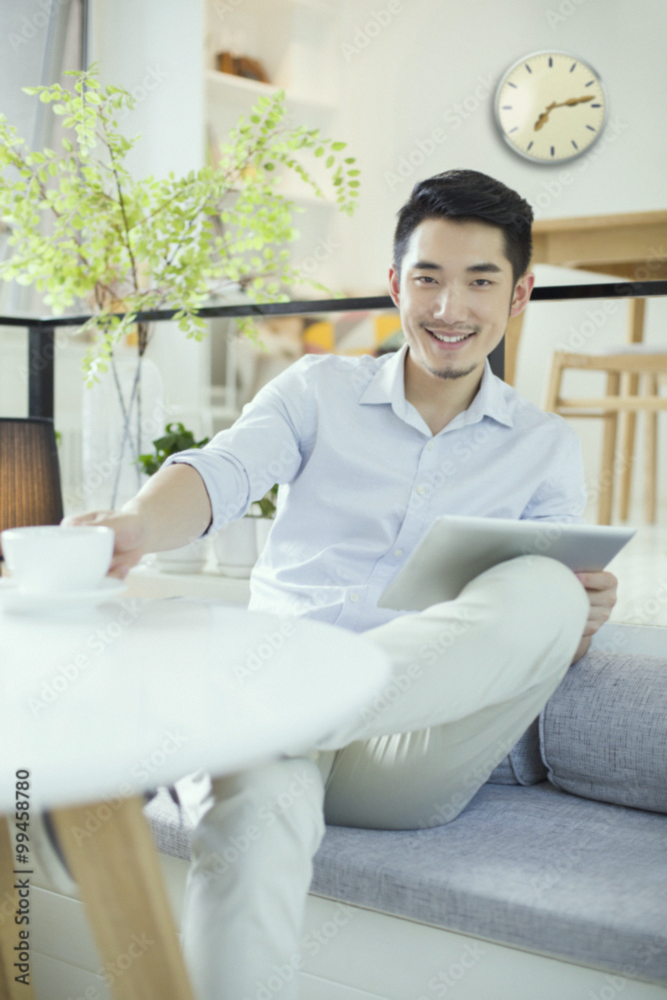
7.13
